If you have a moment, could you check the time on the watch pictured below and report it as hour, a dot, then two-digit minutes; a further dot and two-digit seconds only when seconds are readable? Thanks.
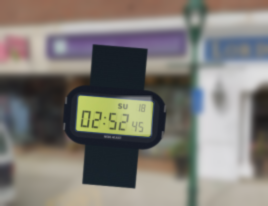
2.52.45
